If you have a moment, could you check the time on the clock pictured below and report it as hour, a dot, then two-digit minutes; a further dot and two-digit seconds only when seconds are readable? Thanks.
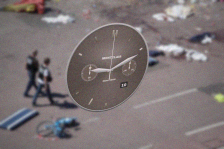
9.11
